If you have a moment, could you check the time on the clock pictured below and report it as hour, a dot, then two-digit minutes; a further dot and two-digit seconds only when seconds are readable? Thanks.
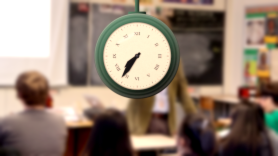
7.36
